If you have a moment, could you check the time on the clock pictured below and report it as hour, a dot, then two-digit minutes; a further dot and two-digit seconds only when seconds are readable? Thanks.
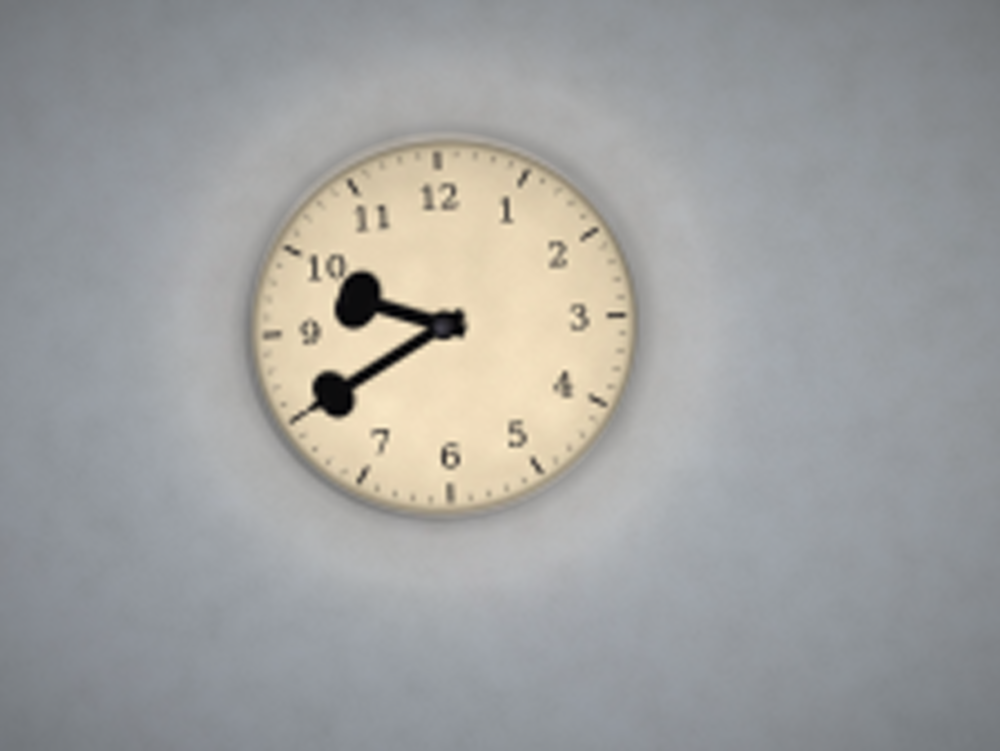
9.40
